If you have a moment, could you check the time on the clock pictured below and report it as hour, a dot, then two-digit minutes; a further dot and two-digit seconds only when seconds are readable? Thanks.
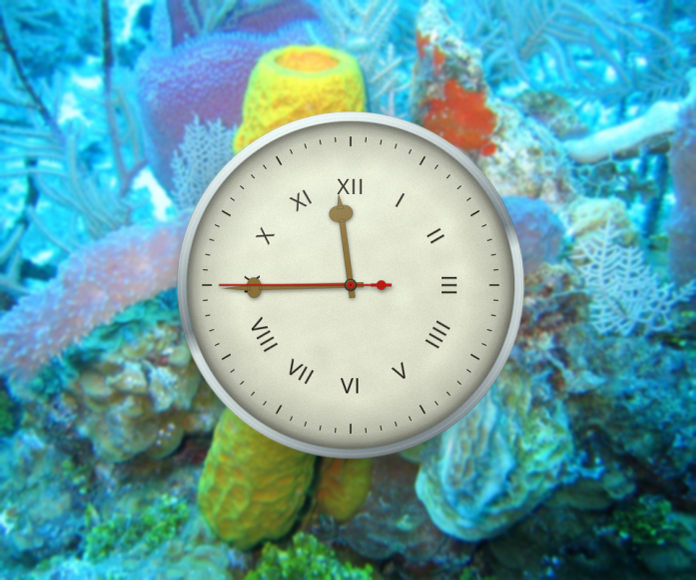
11.44.45
